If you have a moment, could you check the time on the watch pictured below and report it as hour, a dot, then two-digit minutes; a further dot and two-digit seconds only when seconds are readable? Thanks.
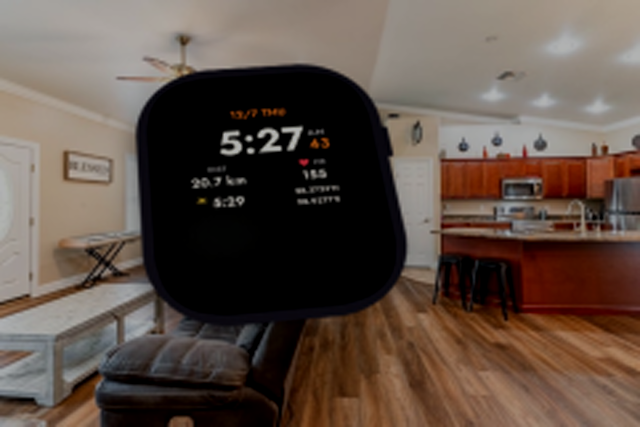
5.27
